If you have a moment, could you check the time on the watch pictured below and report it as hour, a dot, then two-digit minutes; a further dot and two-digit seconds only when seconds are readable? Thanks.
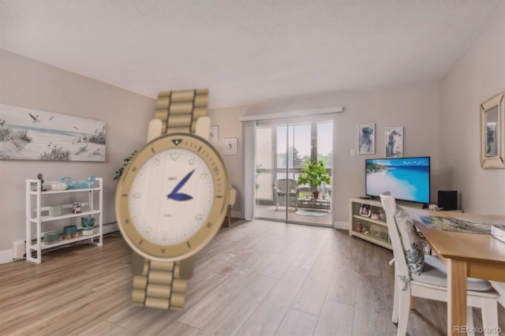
3.07
